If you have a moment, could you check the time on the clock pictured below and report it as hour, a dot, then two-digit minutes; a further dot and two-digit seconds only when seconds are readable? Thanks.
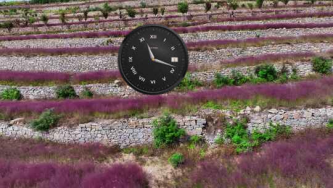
11.18
